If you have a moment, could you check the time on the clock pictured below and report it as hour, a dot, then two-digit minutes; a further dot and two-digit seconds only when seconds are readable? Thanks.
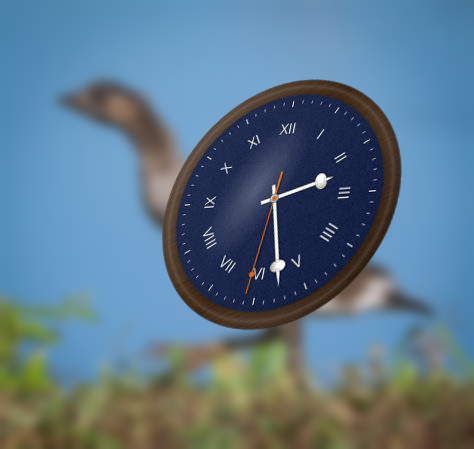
2.27.31
